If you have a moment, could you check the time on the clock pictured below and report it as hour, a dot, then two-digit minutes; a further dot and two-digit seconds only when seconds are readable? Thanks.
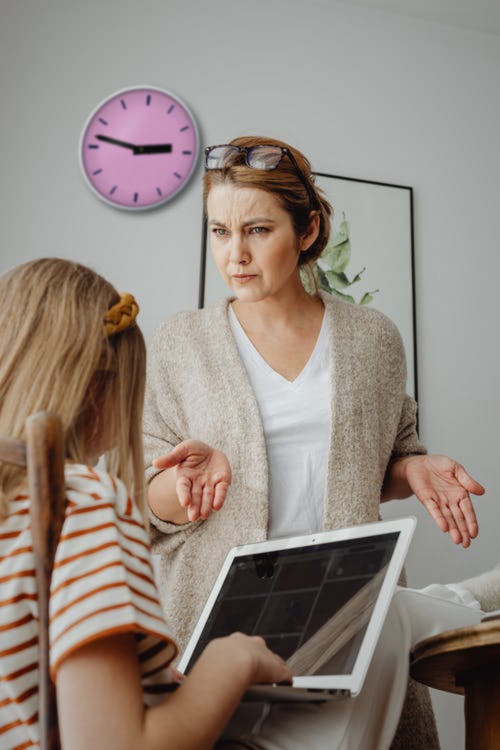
2.47
